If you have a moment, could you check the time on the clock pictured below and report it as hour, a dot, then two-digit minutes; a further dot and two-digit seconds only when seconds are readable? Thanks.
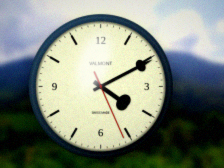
4.10.26
